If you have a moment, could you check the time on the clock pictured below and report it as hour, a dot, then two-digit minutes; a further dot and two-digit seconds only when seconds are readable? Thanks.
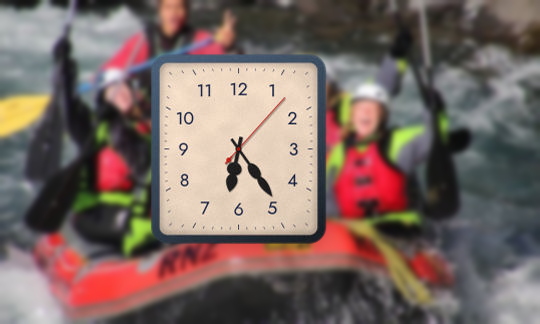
6.24.07
